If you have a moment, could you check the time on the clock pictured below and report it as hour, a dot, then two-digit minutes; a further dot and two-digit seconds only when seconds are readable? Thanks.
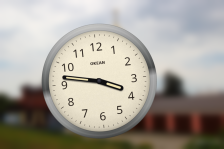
3.47
